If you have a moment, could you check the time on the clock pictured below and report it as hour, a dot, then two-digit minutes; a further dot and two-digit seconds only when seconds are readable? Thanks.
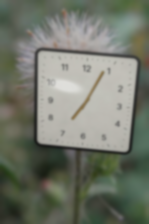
7.04
